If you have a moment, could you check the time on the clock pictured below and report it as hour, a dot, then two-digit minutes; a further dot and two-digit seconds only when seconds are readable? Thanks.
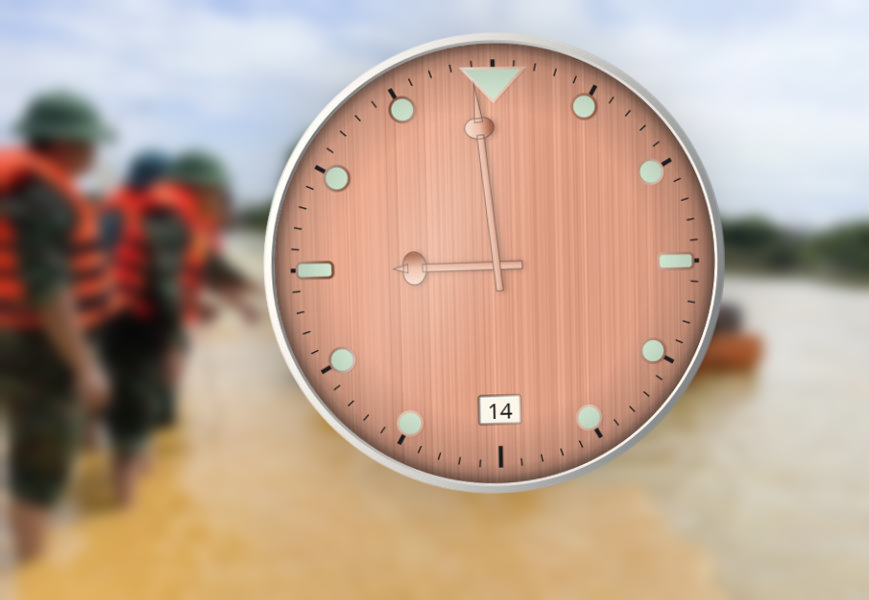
8.59
